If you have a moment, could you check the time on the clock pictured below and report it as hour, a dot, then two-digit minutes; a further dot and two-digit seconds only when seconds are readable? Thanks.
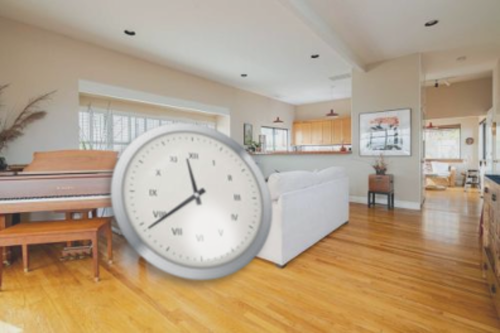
11.39
